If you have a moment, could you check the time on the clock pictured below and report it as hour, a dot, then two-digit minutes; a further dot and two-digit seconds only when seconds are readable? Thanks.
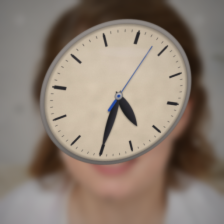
4.30.03
